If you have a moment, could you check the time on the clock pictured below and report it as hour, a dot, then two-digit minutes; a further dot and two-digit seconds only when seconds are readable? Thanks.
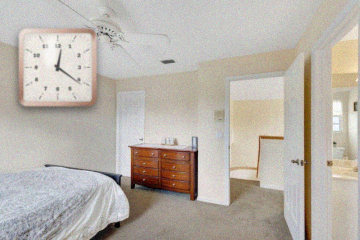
12.21
